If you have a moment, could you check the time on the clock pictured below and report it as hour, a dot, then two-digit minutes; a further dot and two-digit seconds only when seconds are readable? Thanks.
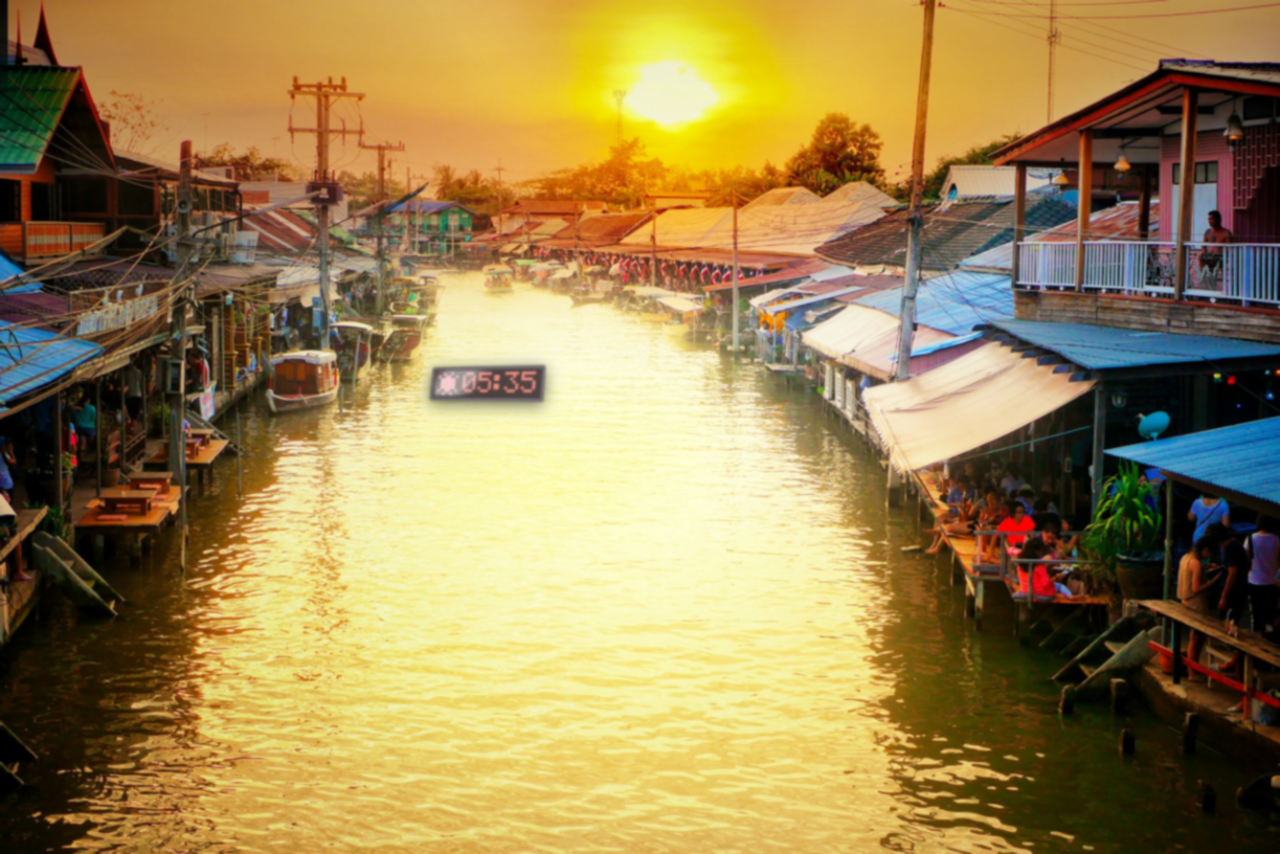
5.35
